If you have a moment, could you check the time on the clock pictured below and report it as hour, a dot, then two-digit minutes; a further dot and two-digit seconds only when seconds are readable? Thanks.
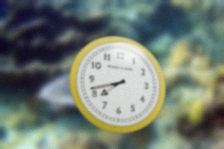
7.42
